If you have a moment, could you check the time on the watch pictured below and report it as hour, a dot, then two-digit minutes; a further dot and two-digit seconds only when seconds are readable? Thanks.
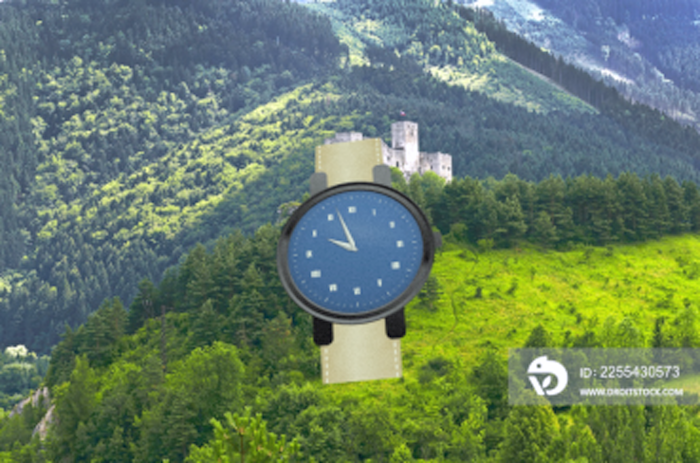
9.57
